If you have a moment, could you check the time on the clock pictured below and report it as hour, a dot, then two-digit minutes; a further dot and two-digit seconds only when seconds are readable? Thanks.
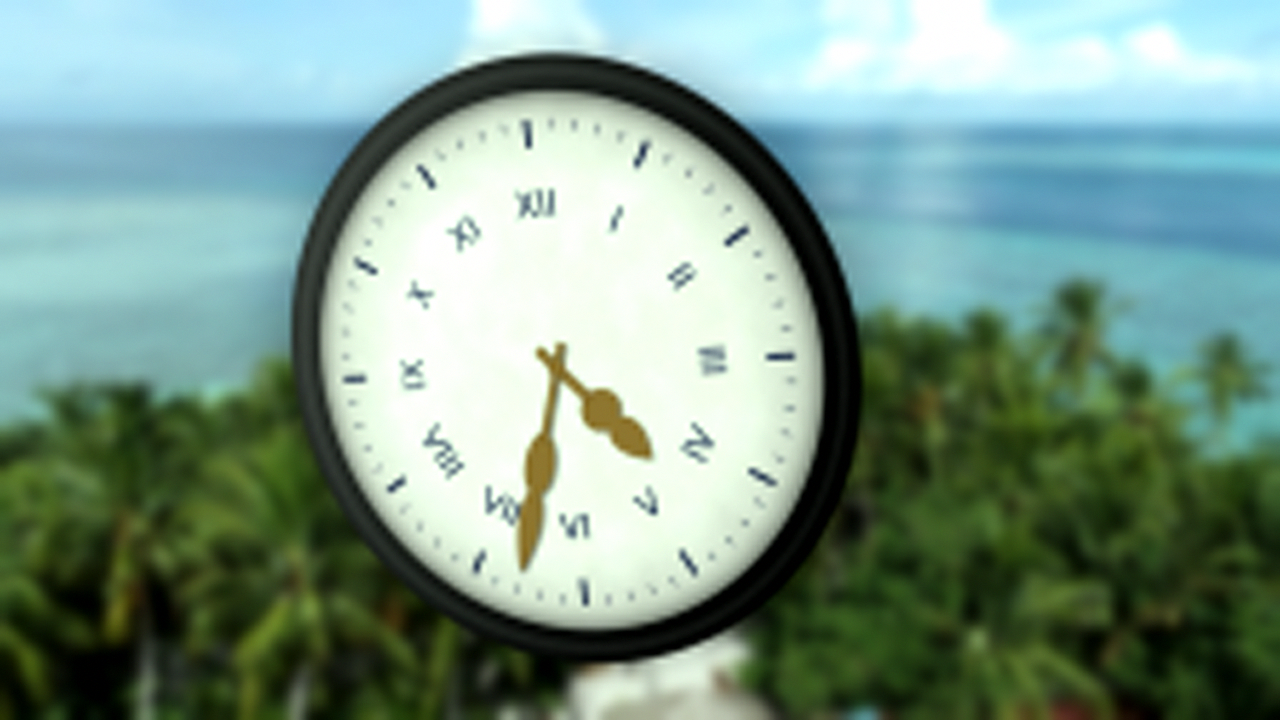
4.33
